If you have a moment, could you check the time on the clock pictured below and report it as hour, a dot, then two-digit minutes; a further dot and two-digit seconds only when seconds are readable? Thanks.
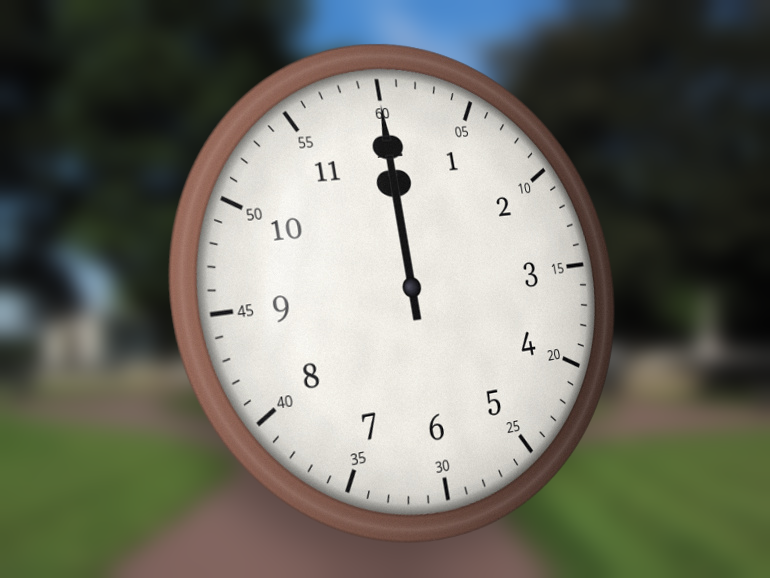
12.00
